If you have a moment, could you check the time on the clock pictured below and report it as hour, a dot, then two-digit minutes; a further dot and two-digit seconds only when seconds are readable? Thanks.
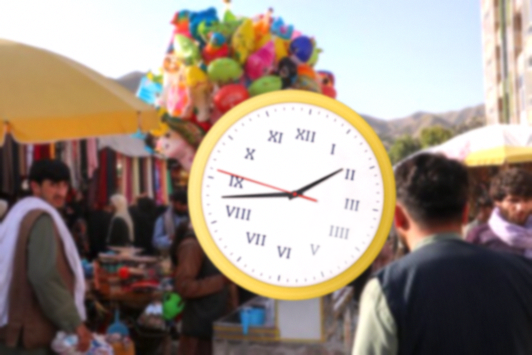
1.42.46
